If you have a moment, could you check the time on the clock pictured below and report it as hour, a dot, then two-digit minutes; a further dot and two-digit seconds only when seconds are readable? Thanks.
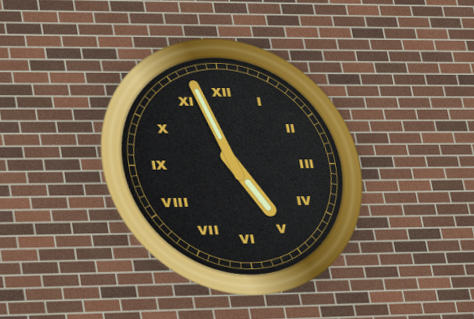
4.57
